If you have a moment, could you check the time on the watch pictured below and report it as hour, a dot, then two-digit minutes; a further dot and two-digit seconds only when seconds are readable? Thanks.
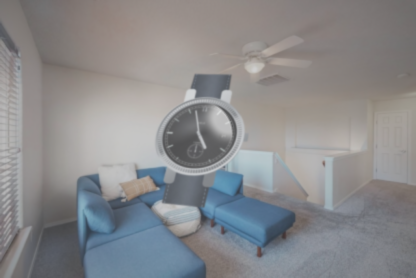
4.57
